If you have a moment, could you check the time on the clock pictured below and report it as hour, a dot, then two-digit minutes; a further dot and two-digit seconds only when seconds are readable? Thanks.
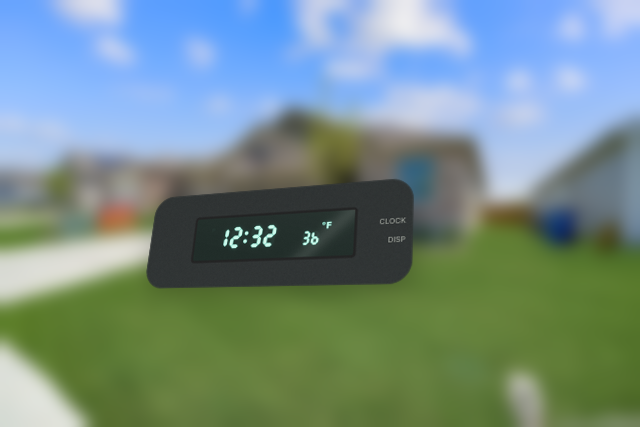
12.32
